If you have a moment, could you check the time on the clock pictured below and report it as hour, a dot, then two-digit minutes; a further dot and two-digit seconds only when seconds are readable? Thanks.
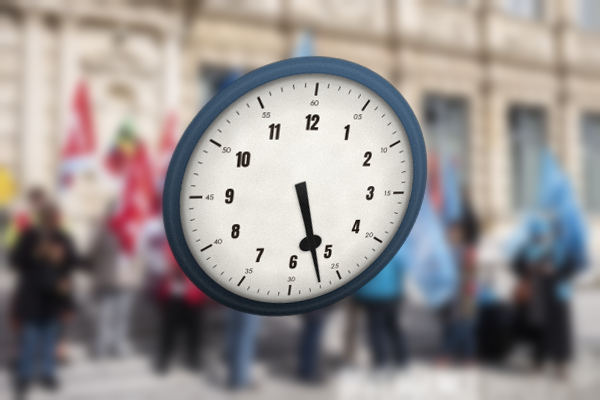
5.27
